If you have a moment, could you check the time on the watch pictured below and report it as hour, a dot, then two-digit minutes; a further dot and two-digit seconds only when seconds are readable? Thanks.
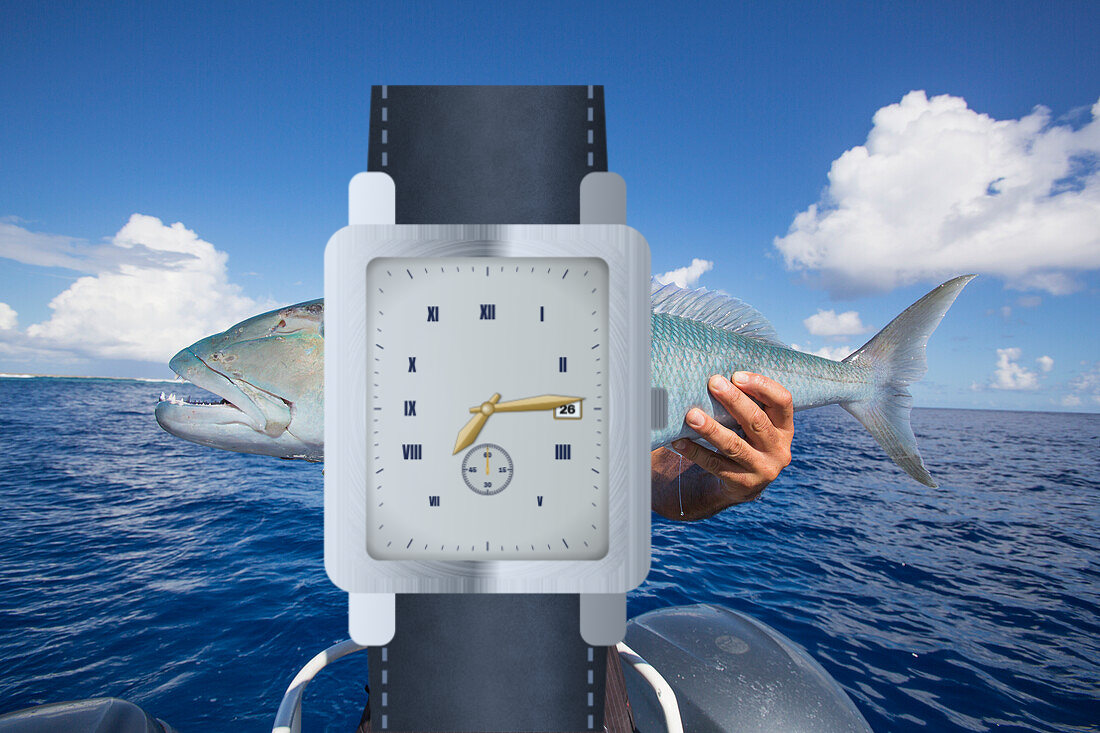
7.14
